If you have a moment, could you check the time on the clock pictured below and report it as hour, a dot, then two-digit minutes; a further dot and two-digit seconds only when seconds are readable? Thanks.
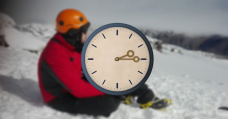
2.15
